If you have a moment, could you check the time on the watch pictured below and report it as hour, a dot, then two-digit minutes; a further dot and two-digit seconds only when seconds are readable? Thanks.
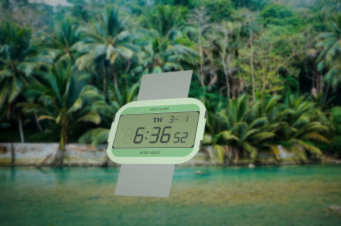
6.36.52
